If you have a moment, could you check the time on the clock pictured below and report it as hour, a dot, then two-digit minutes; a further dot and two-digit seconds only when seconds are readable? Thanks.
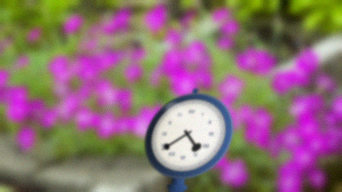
4.39
